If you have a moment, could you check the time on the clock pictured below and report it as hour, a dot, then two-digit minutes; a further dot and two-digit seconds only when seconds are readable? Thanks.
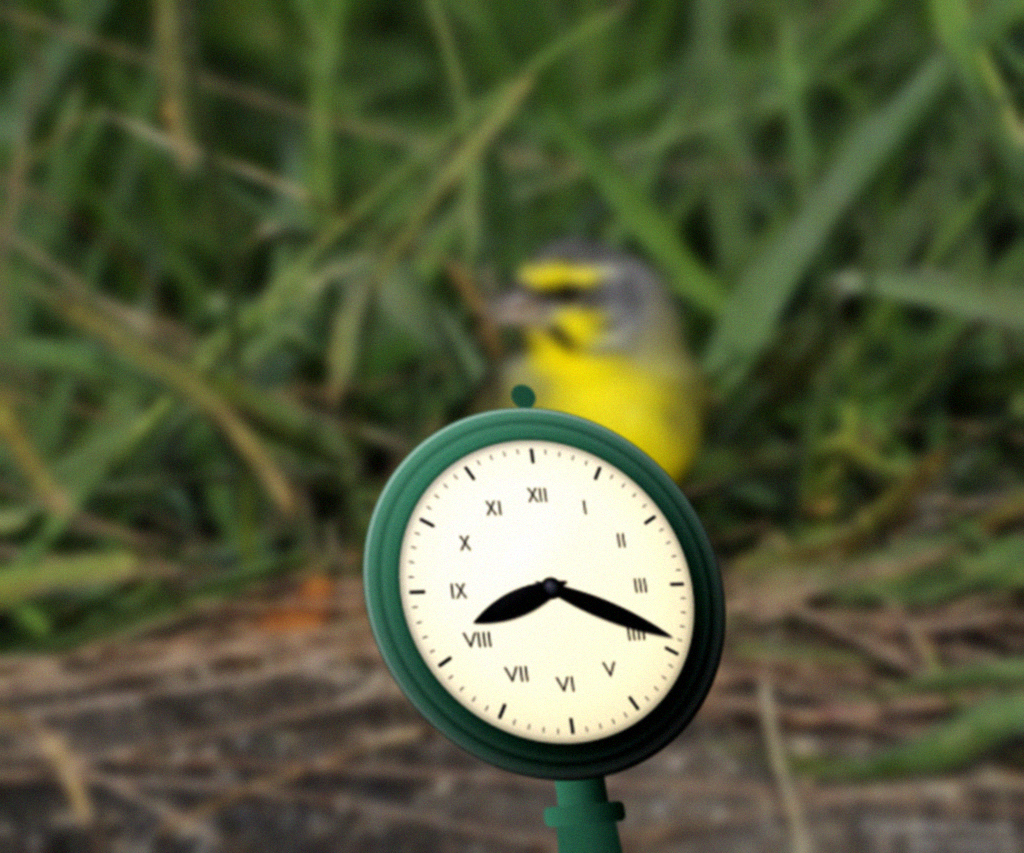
8.19
